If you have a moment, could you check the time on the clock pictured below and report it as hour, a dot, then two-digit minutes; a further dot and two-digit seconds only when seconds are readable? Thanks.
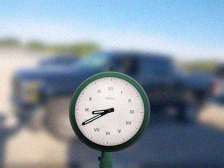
8.40
